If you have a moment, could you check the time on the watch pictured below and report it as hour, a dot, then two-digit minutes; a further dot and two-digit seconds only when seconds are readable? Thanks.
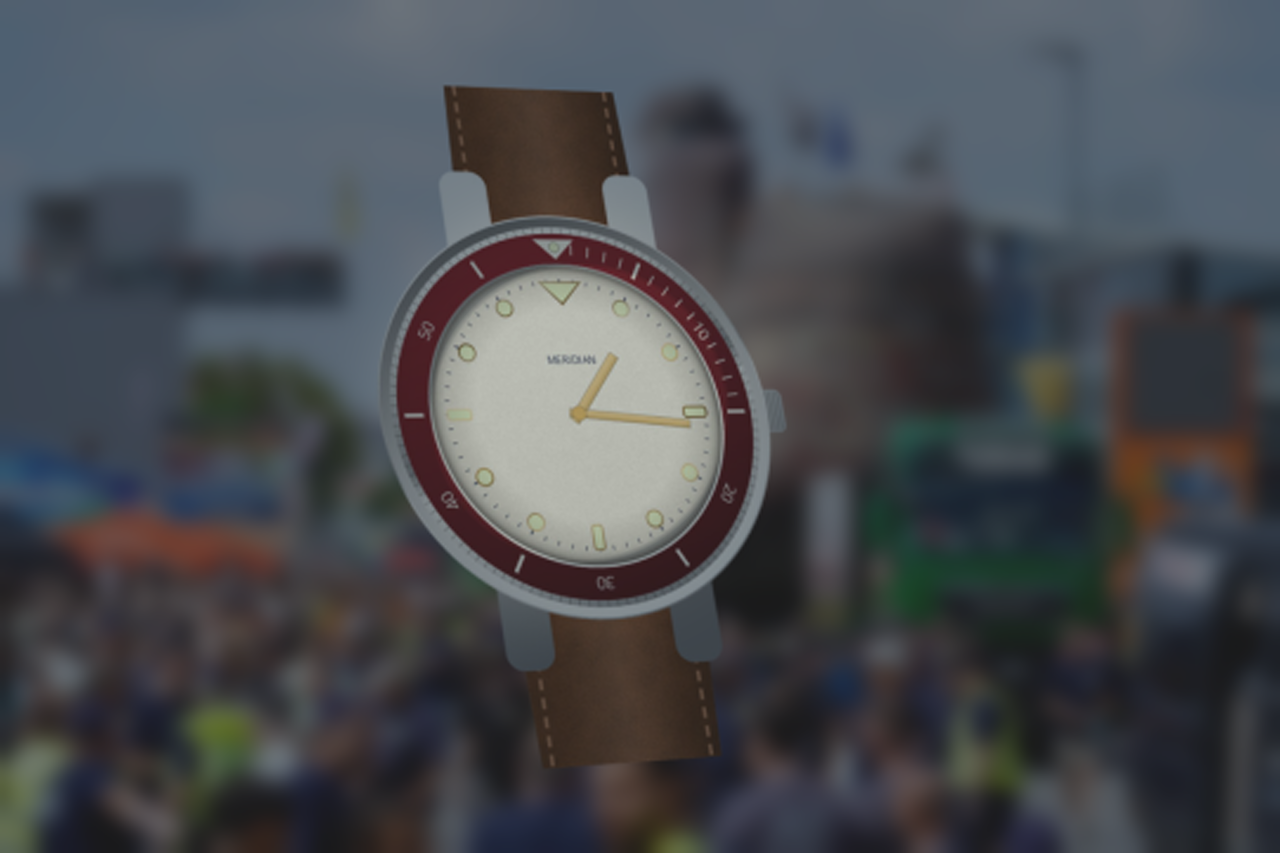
1.16
